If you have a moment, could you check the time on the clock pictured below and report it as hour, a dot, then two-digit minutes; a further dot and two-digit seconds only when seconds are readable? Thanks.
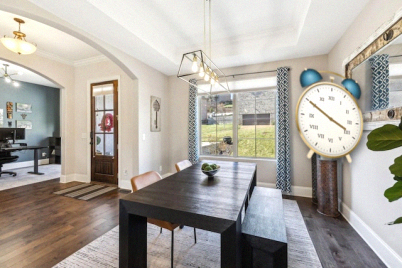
3.50
